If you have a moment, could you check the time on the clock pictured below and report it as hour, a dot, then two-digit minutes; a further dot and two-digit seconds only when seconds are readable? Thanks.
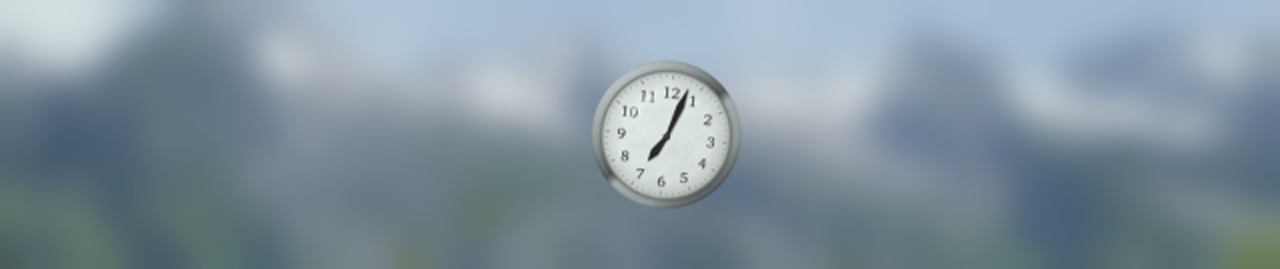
7.03
